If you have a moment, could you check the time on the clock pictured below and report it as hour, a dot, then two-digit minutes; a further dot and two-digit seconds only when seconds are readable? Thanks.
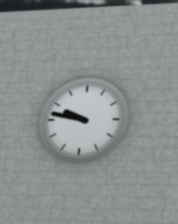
9.47
